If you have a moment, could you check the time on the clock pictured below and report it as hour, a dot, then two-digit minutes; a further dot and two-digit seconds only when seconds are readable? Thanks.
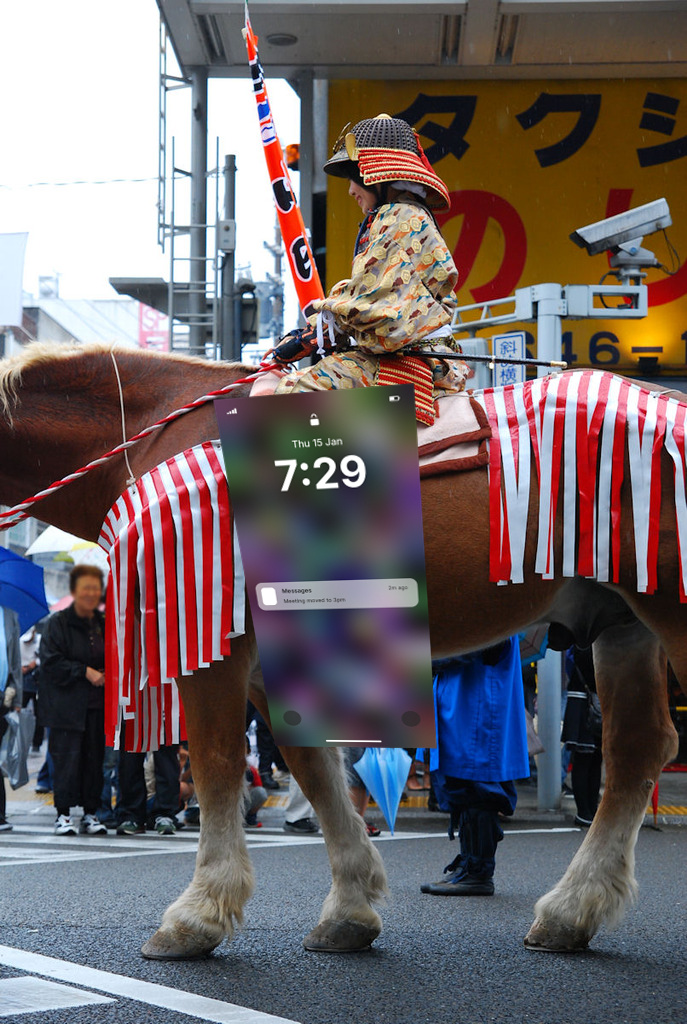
7.29
